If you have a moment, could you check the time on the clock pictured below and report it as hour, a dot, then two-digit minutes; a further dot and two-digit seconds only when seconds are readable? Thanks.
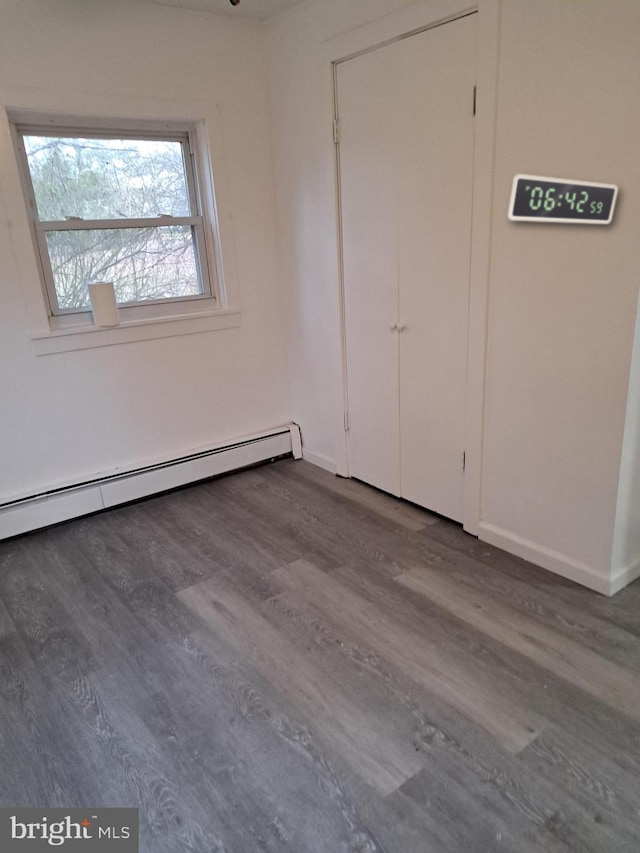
6.42.59
